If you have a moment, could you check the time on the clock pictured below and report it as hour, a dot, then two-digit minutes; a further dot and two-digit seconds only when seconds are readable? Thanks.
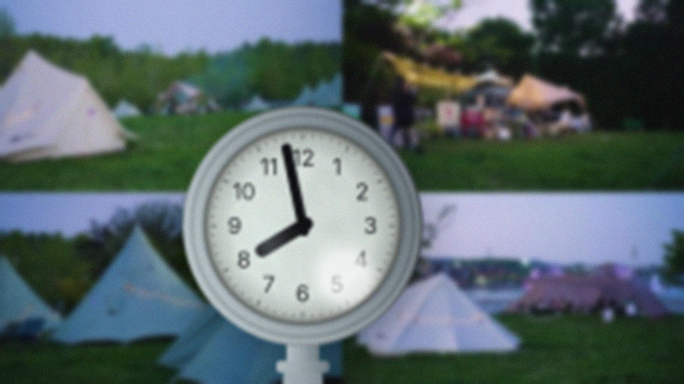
7.58
